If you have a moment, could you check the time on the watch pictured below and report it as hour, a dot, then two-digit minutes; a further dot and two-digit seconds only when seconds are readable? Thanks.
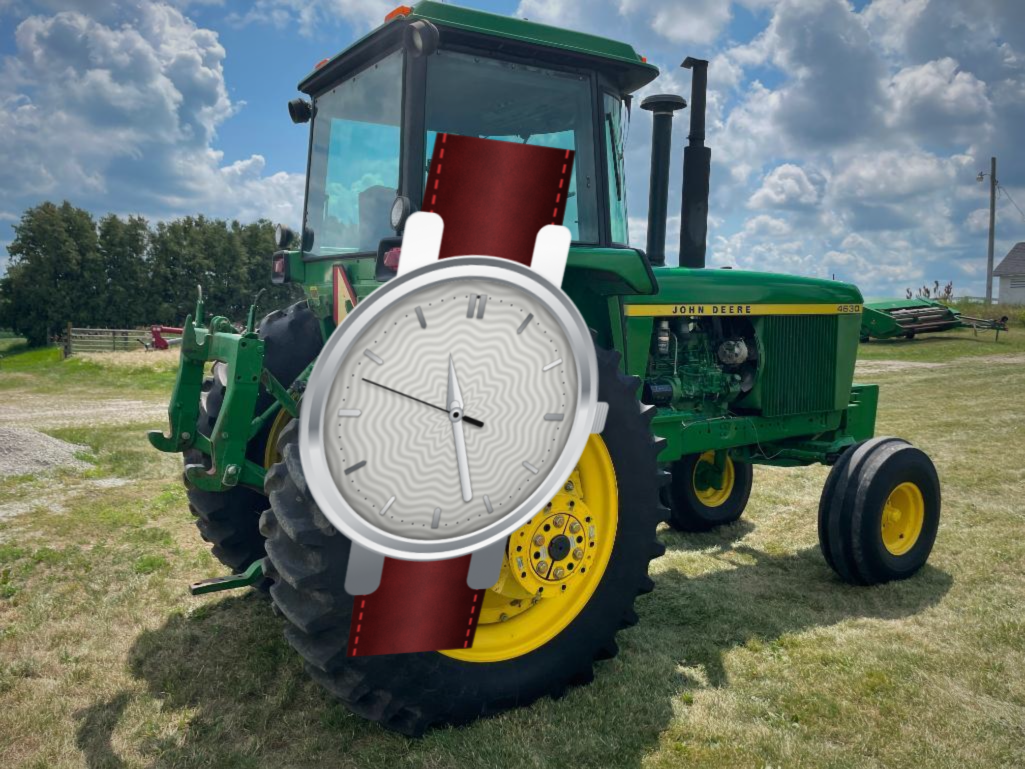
11.26.48
